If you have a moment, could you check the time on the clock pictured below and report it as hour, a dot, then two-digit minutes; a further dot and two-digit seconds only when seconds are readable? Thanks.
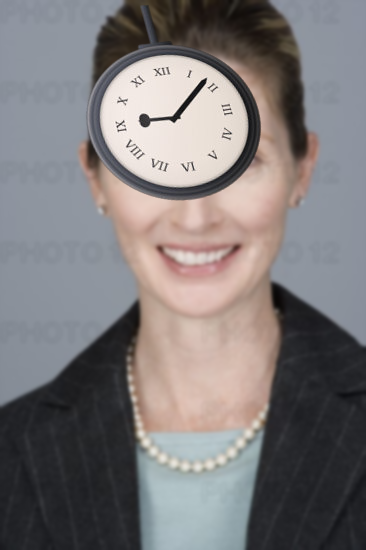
9.08
